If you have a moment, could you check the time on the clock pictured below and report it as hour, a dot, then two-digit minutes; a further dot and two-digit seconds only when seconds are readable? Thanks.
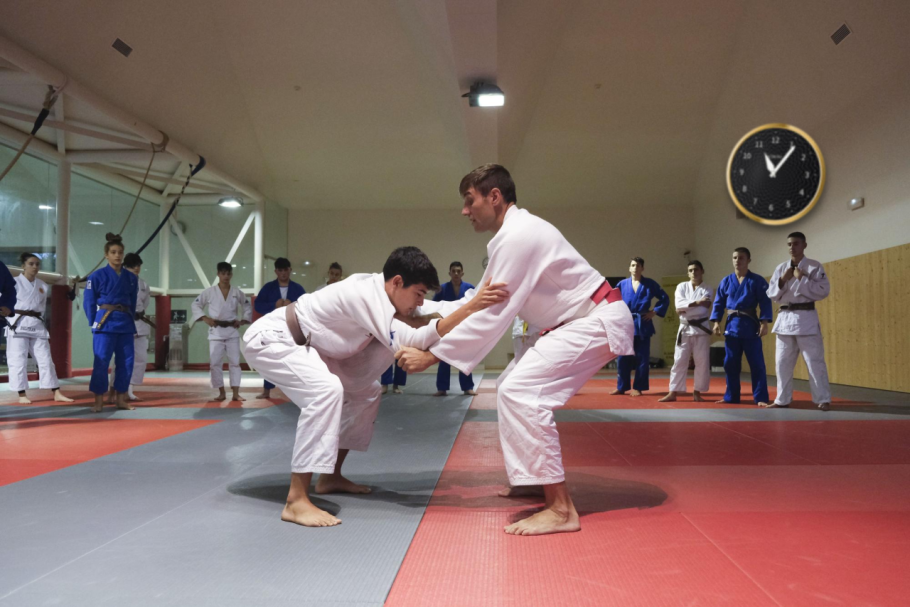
11.06
